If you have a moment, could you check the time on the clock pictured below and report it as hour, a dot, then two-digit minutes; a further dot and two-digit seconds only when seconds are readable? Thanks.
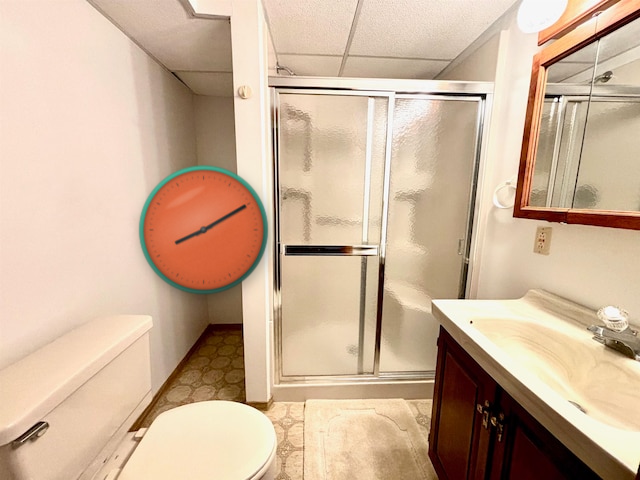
8.10
